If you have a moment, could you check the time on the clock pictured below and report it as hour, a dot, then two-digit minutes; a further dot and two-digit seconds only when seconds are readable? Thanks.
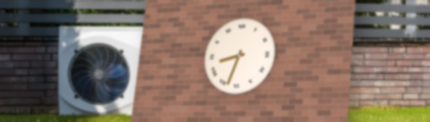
8.33
